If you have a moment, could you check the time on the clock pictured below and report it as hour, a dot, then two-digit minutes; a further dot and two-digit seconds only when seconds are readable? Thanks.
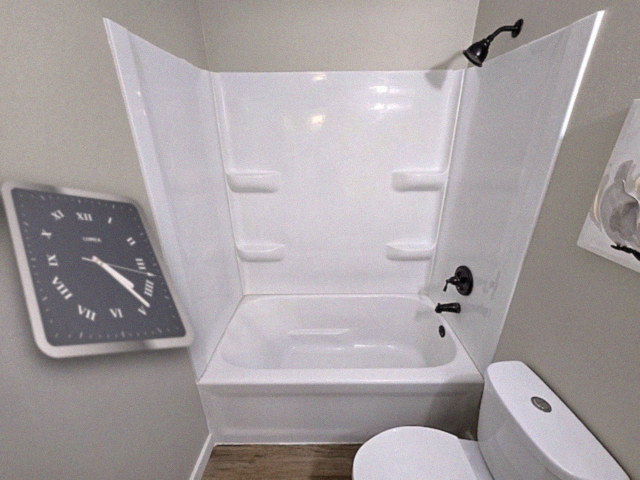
4.23.17
